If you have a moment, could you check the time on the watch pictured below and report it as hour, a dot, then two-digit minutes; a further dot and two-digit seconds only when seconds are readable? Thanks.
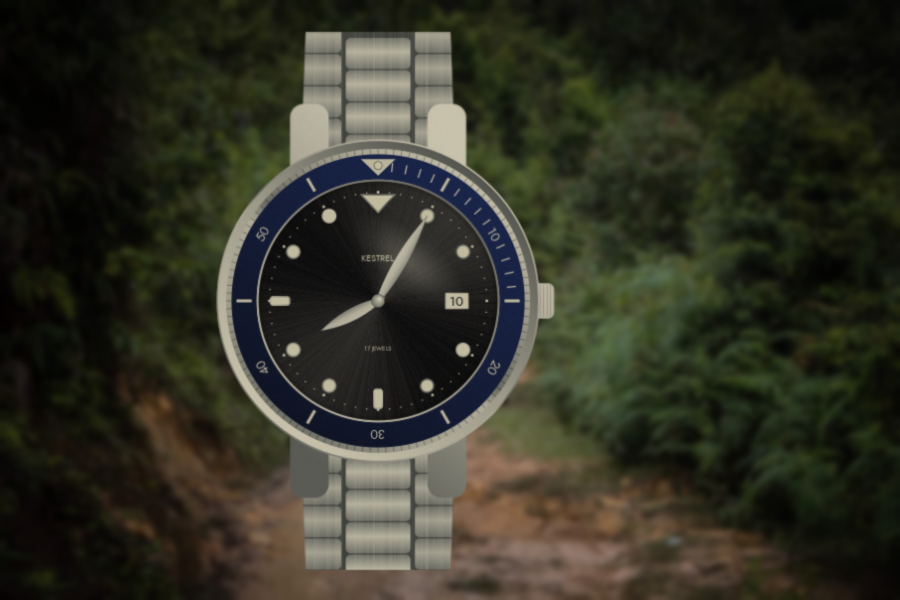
8.05
